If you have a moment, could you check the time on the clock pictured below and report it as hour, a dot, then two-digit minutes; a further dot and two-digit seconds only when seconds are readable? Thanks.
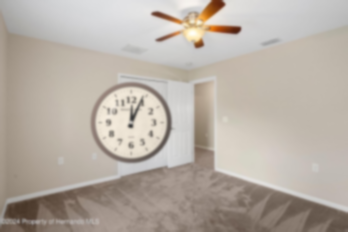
12.04
